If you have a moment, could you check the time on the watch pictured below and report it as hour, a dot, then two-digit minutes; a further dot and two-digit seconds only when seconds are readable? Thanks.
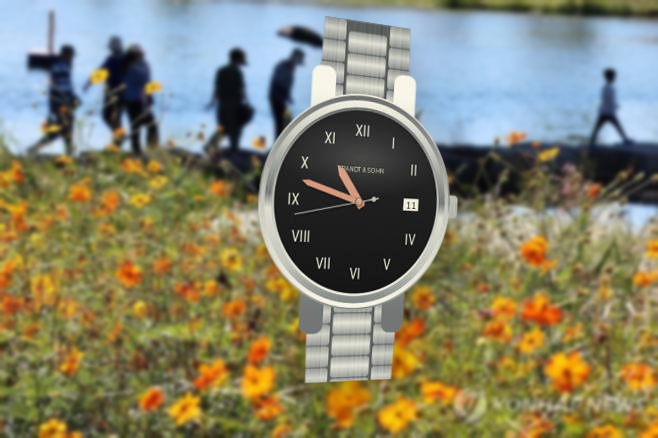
10.47.43
